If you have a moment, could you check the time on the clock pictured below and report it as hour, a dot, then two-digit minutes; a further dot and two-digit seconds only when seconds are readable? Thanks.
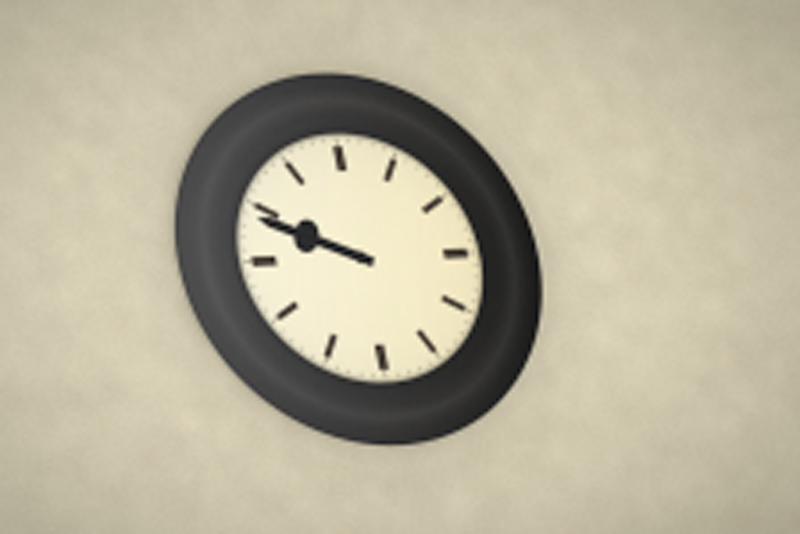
9.49
